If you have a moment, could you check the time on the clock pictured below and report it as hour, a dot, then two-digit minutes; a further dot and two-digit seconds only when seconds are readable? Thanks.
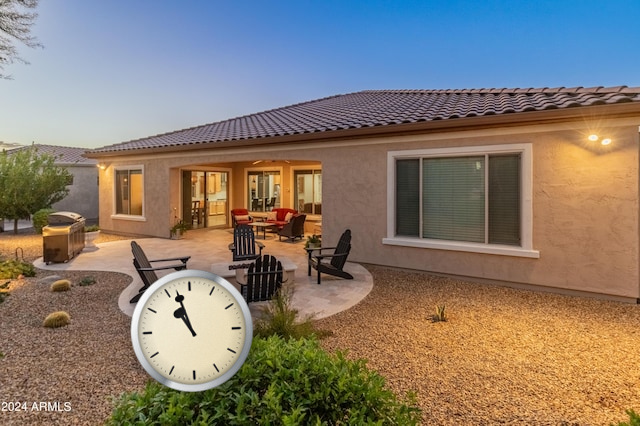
10.57
